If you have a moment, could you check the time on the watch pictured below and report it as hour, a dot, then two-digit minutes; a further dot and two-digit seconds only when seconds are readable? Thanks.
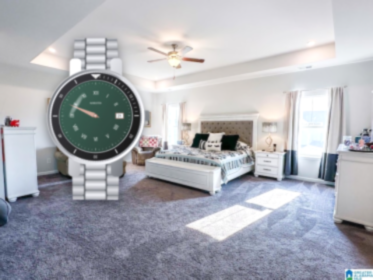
9.49
